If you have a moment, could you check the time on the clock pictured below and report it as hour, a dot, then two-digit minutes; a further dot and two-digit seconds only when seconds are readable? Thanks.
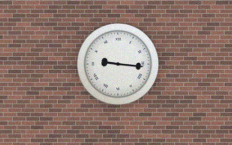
9.16
